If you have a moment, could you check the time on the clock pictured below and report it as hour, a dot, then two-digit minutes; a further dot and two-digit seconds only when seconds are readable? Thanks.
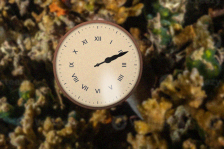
2.11
